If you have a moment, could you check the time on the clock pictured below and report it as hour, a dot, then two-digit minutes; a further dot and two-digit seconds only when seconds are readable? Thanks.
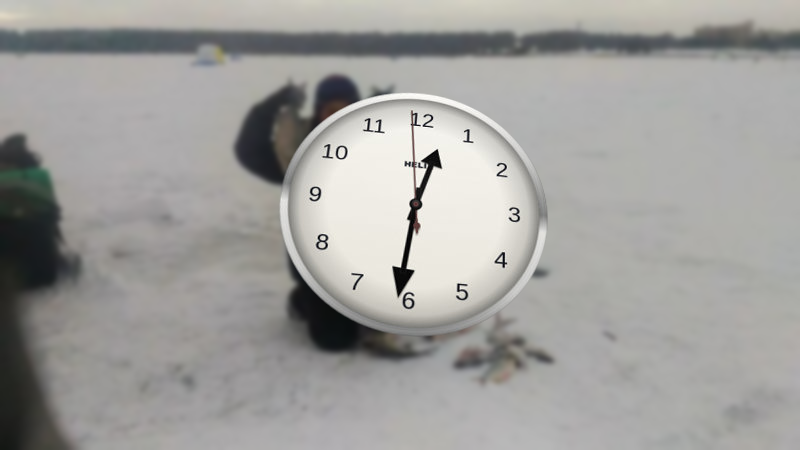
12.30.59
